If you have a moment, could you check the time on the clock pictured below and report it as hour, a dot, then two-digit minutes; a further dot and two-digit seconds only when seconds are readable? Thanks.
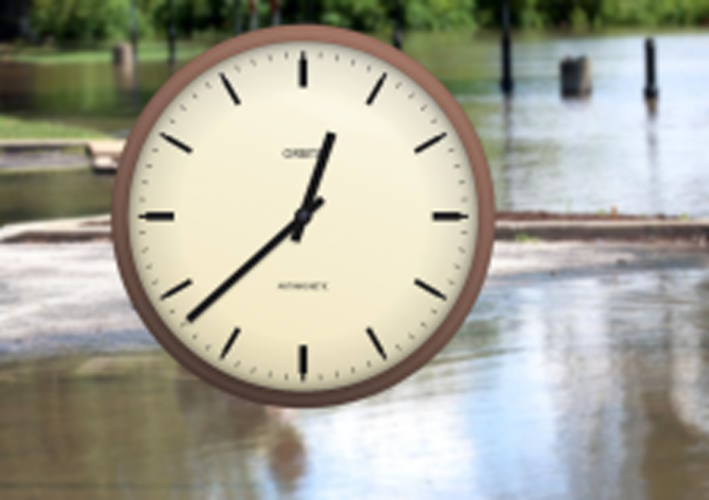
12.38
